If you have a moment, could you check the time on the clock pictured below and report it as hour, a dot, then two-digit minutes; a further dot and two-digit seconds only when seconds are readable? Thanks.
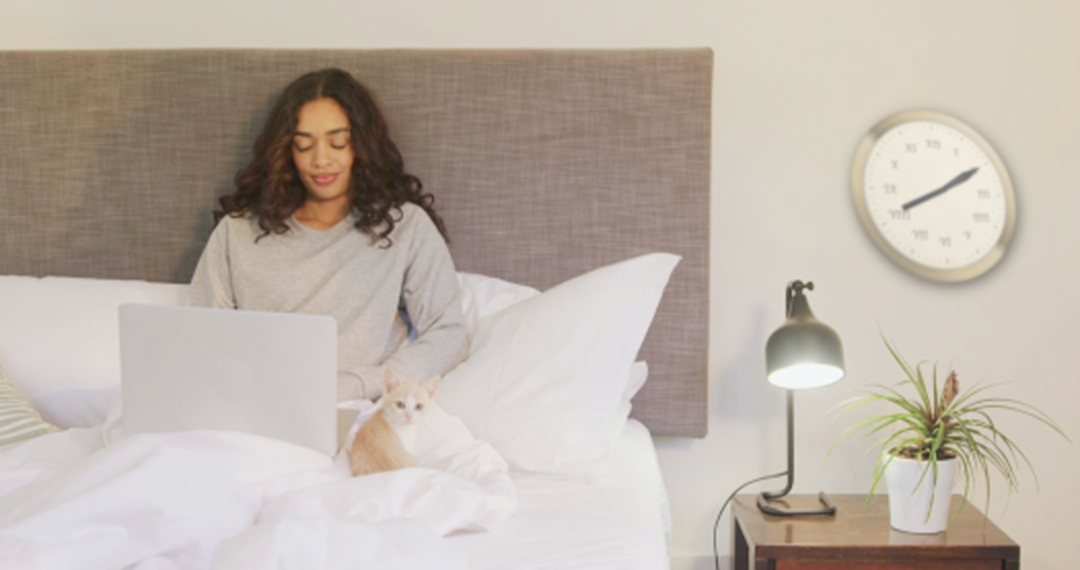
8.10
